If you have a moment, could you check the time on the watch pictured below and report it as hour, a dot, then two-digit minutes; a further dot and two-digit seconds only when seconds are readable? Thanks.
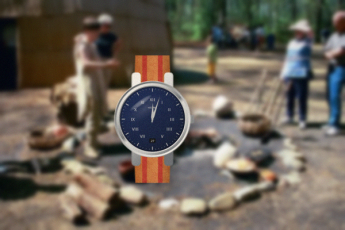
12.03
